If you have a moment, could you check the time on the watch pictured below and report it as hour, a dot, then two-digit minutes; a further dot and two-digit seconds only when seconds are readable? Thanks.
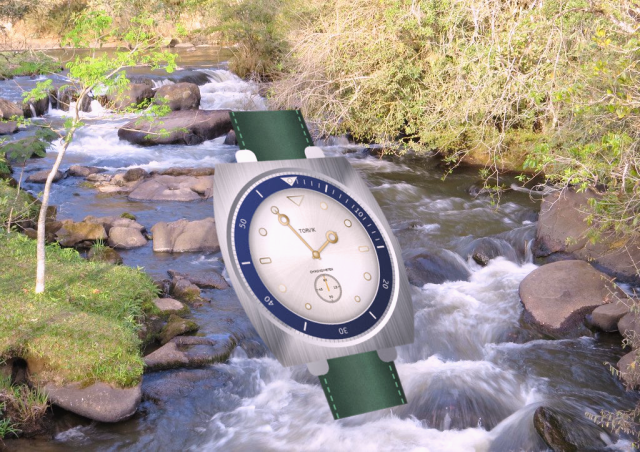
1.55
